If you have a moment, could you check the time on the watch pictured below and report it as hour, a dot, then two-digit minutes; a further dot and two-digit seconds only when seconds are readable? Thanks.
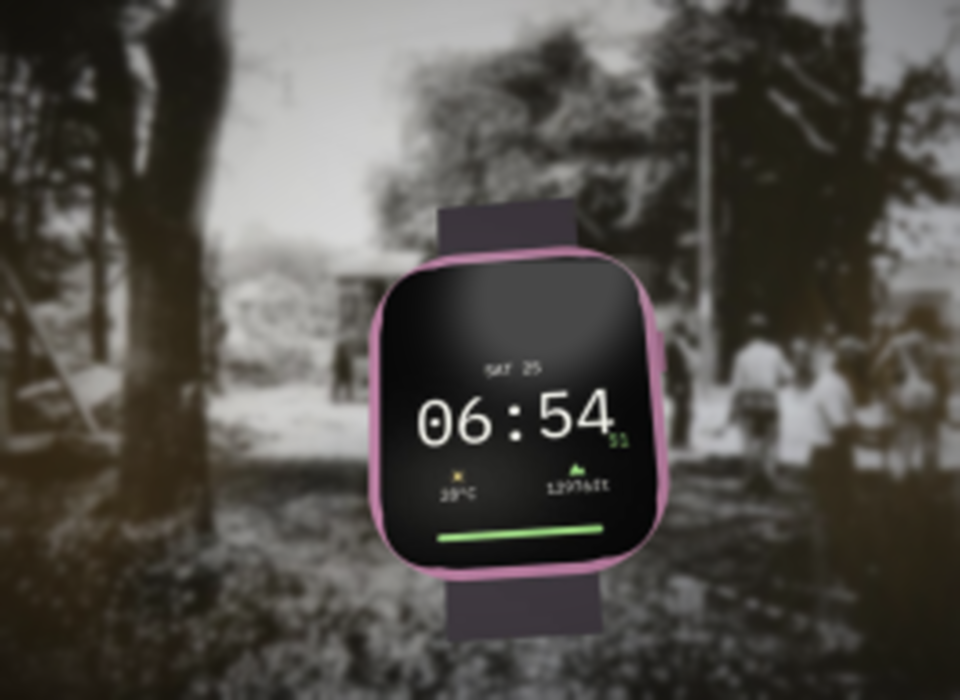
6.54
